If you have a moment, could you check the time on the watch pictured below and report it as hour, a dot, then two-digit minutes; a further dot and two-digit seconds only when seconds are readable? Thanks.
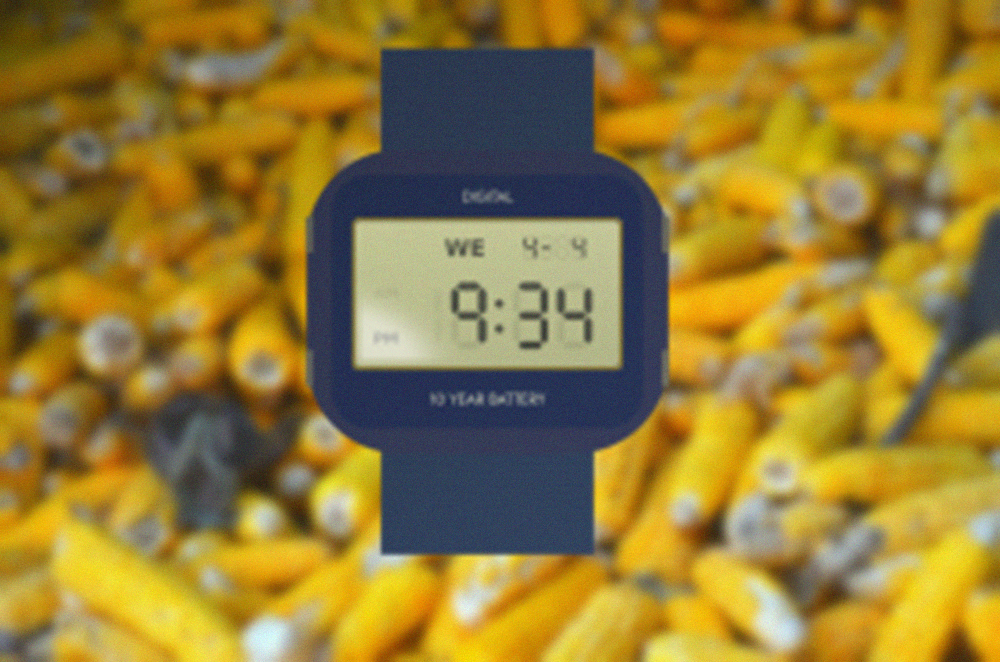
9.34
